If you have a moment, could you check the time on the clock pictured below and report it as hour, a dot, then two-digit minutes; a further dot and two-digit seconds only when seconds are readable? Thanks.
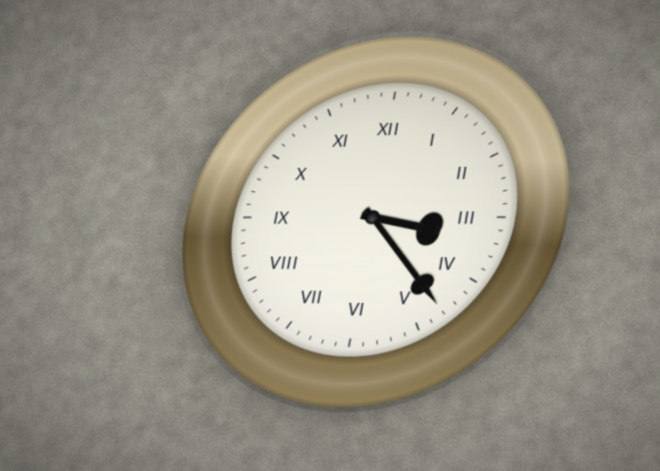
3.23
